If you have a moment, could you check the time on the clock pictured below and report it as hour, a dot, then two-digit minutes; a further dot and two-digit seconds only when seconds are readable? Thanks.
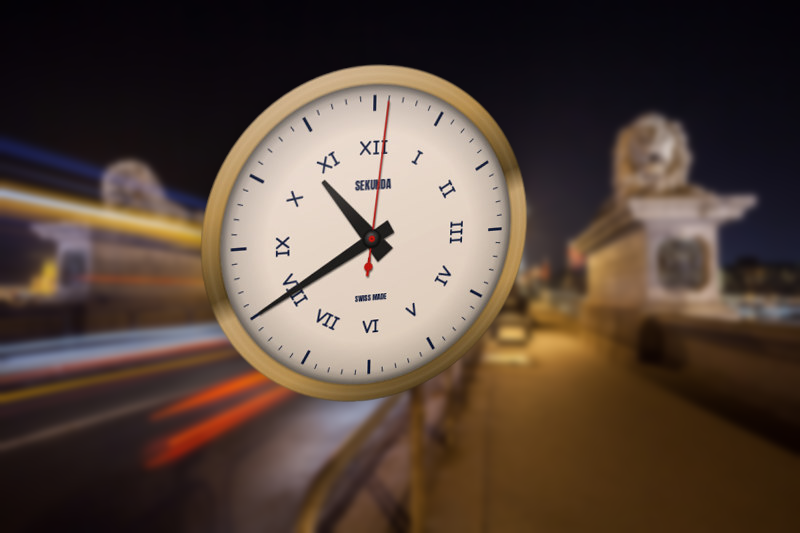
10.40.01
